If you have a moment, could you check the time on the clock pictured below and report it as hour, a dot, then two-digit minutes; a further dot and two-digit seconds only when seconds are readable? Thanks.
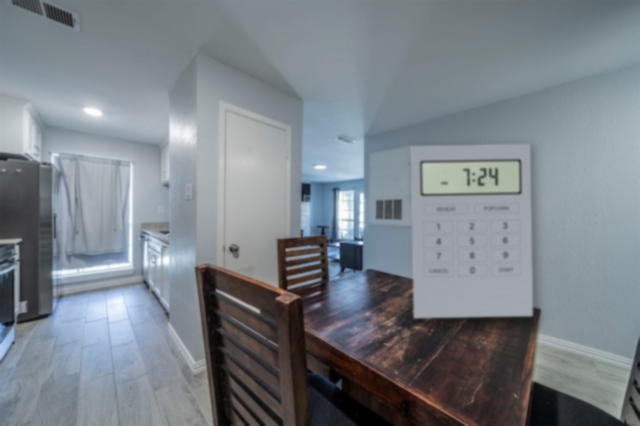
7.24
